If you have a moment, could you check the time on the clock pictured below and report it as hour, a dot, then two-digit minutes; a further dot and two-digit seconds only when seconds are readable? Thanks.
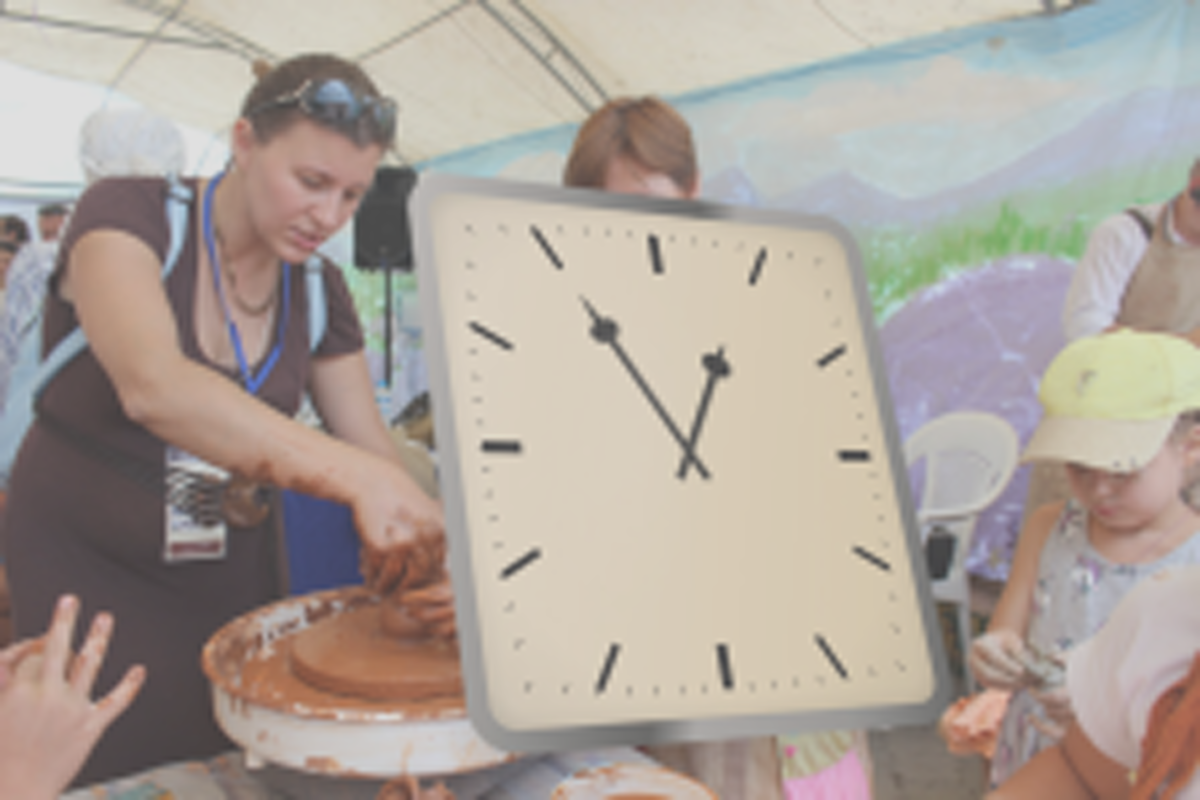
12.55
